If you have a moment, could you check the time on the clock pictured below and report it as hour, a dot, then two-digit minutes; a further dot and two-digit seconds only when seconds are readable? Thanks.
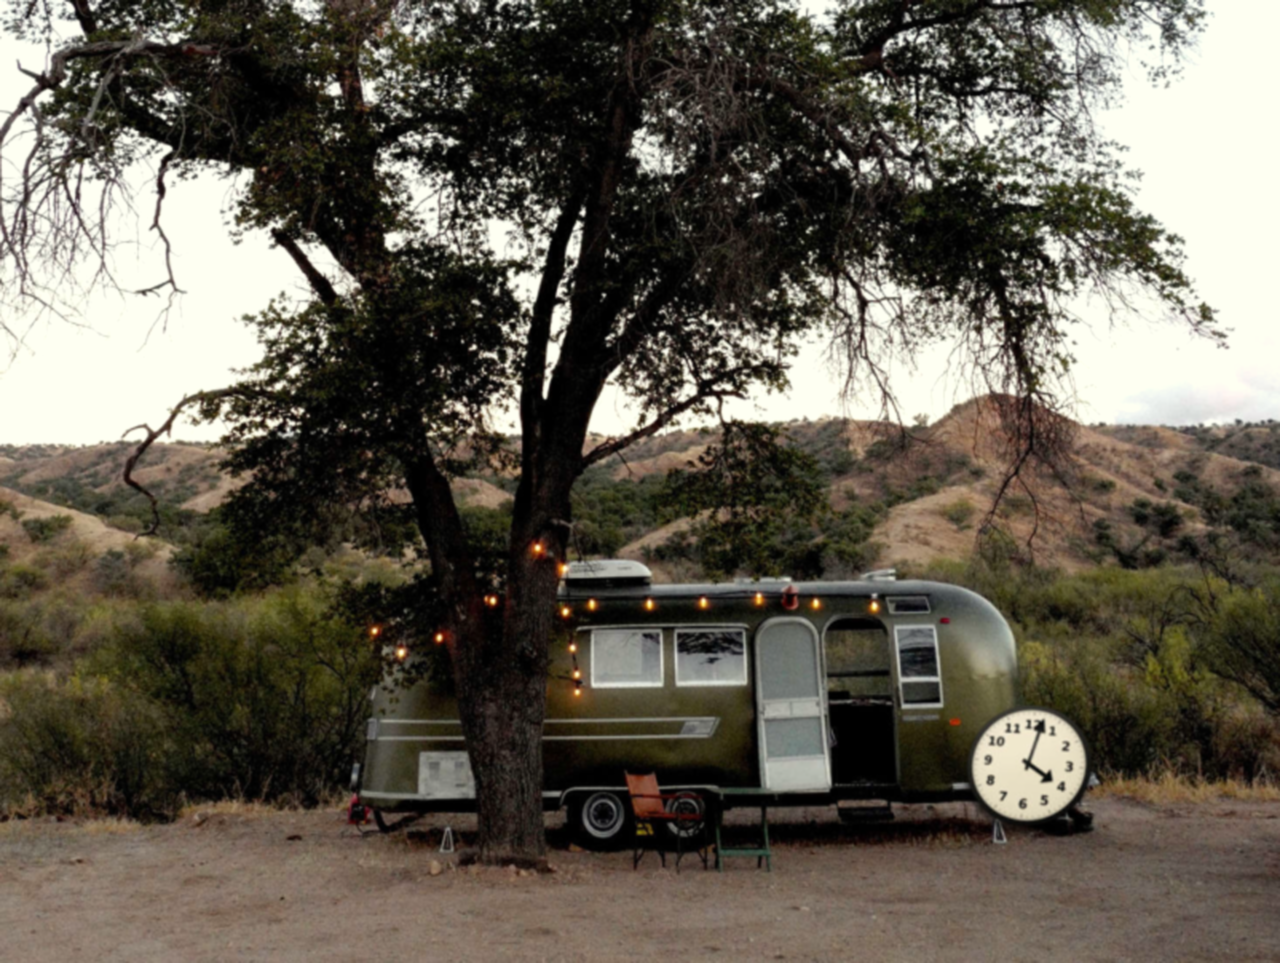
4.02
